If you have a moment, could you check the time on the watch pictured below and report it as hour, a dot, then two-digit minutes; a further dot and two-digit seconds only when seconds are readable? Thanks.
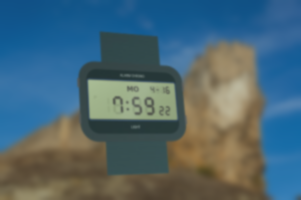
7.59
